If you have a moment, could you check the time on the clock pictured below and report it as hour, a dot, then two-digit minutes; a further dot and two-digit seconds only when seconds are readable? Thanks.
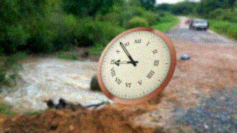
8.53
